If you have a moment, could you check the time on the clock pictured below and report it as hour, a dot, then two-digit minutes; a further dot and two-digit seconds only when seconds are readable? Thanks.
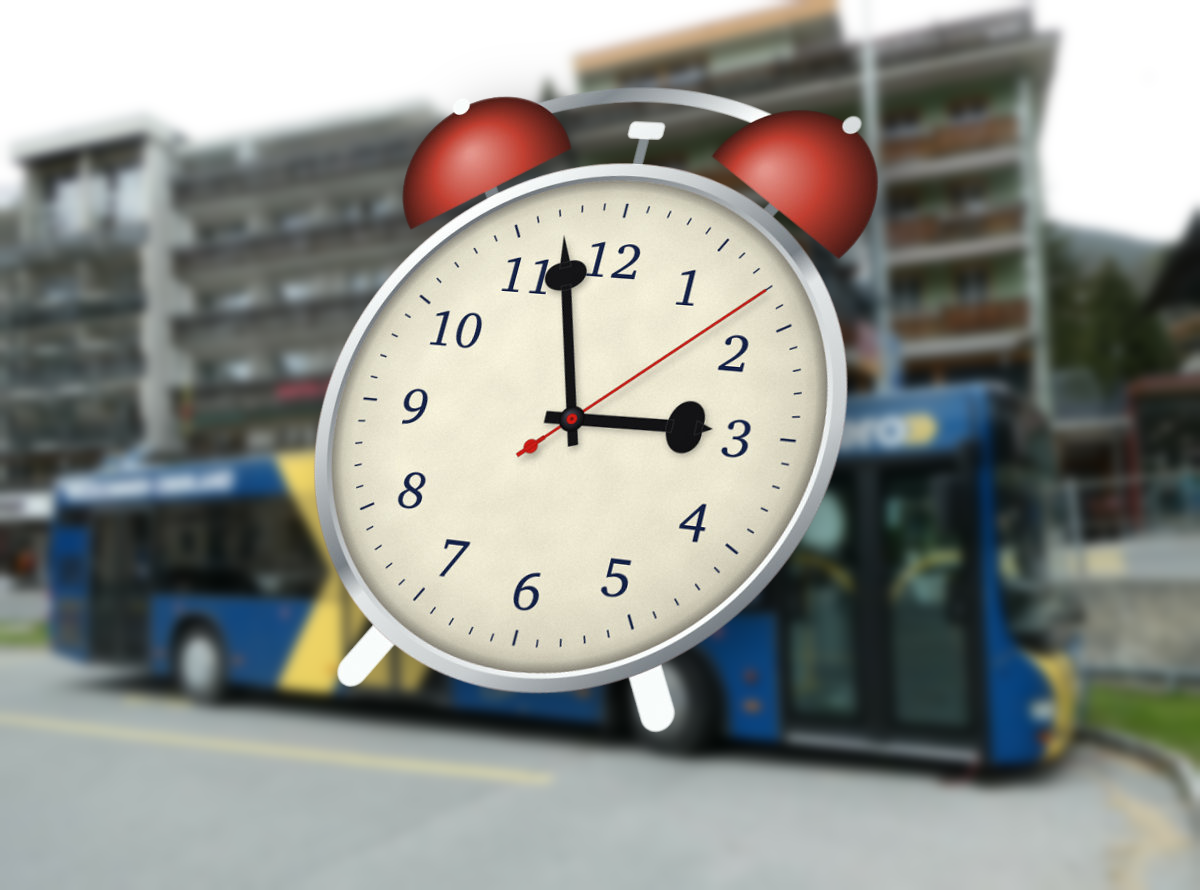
2.57.08
